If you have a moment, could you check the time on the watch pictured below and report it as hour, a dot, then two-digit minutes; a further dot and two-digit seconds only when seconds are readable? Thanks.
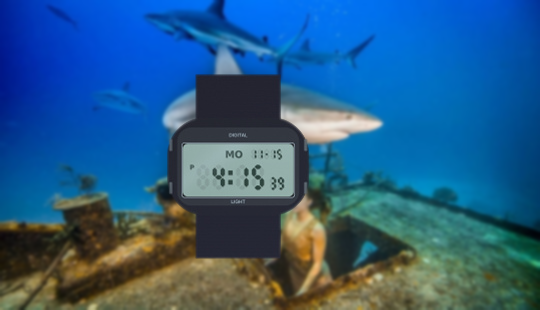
4.15.39
